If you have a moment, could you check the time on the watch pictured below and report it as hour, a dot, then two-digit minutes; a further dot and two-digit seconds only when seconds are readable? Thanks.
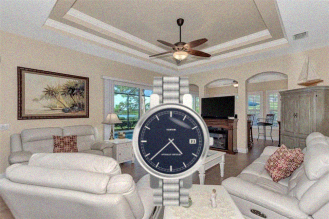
4.38
